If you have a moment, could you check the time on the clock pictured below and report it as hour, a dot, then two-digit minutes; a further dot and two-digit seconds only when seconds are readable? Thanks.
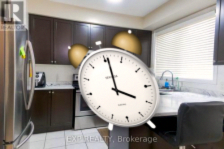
4.01
